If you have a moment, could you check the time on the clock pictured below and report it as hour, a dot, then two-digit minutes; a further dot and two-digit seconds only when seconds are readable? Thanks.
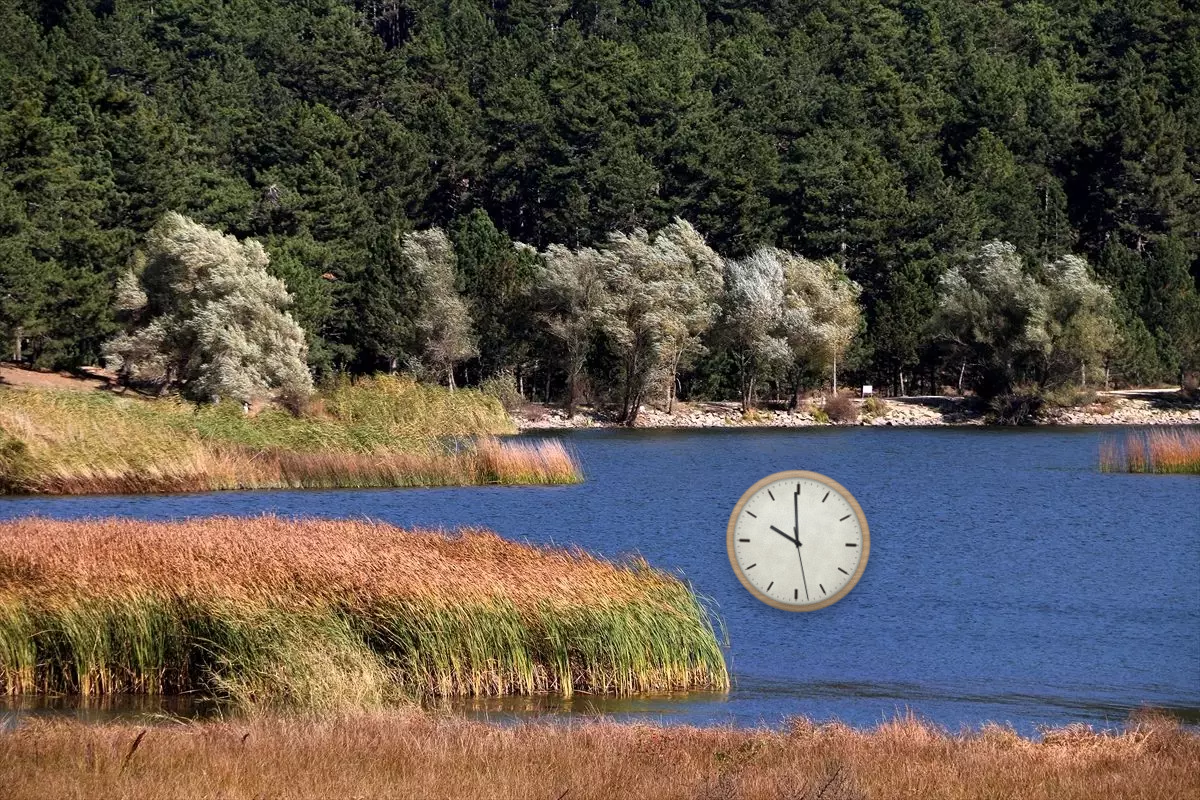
9.59.28
